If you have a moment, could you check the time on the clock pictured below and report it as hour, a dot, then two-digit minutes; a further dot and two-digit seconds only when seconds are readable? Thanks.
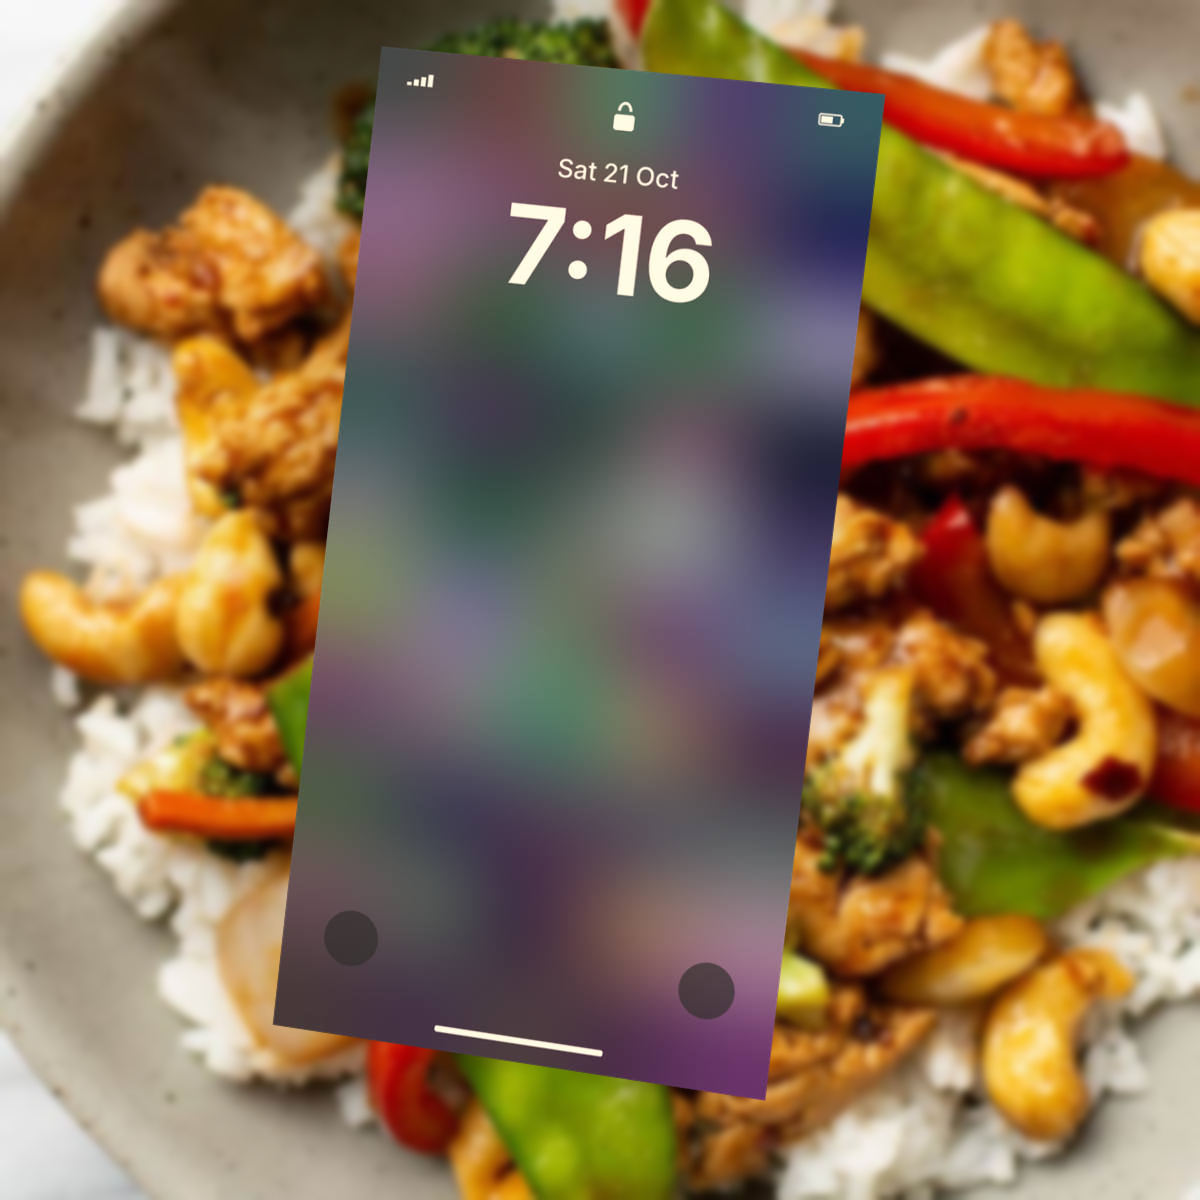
7.16
